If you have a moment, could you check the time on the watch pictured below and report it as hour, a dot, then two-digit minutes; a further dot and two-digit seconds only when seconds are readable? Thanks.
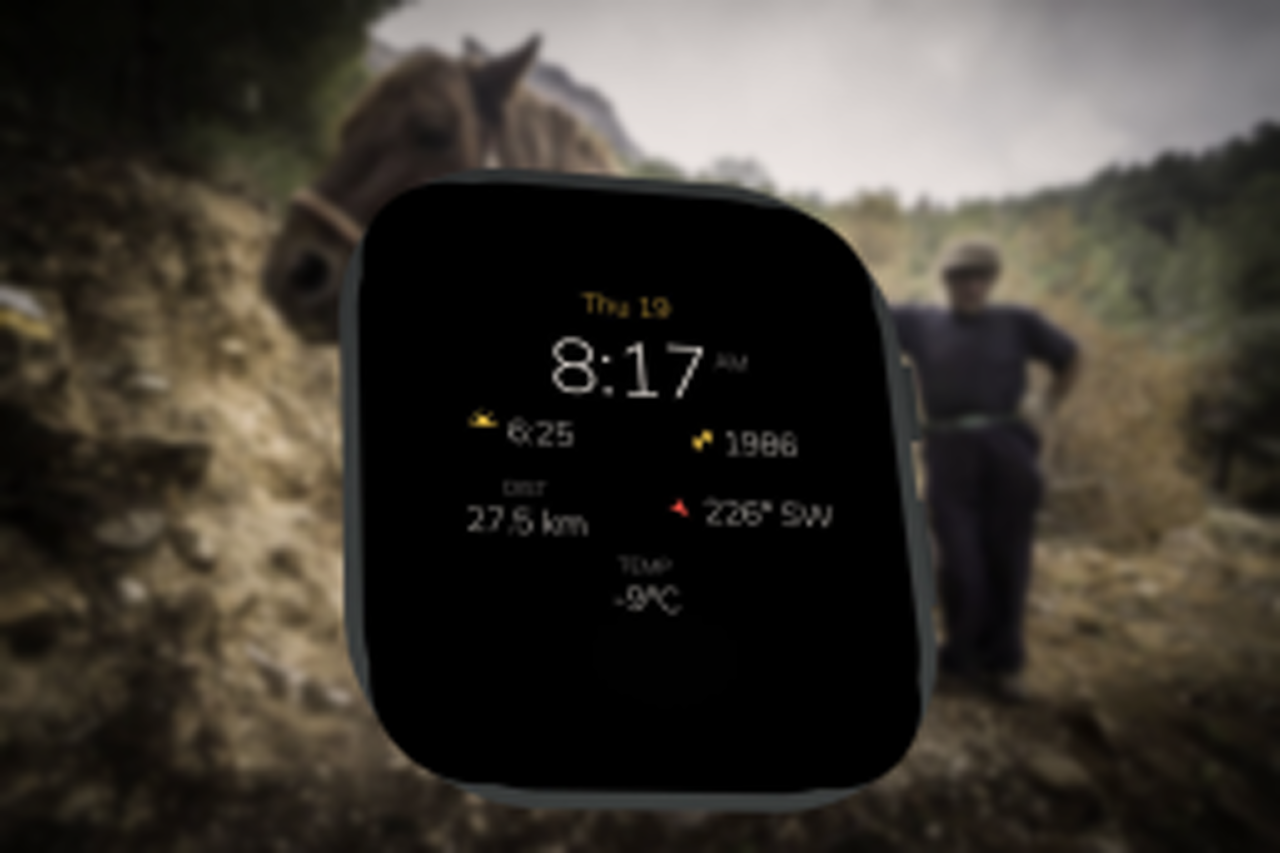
8.17
